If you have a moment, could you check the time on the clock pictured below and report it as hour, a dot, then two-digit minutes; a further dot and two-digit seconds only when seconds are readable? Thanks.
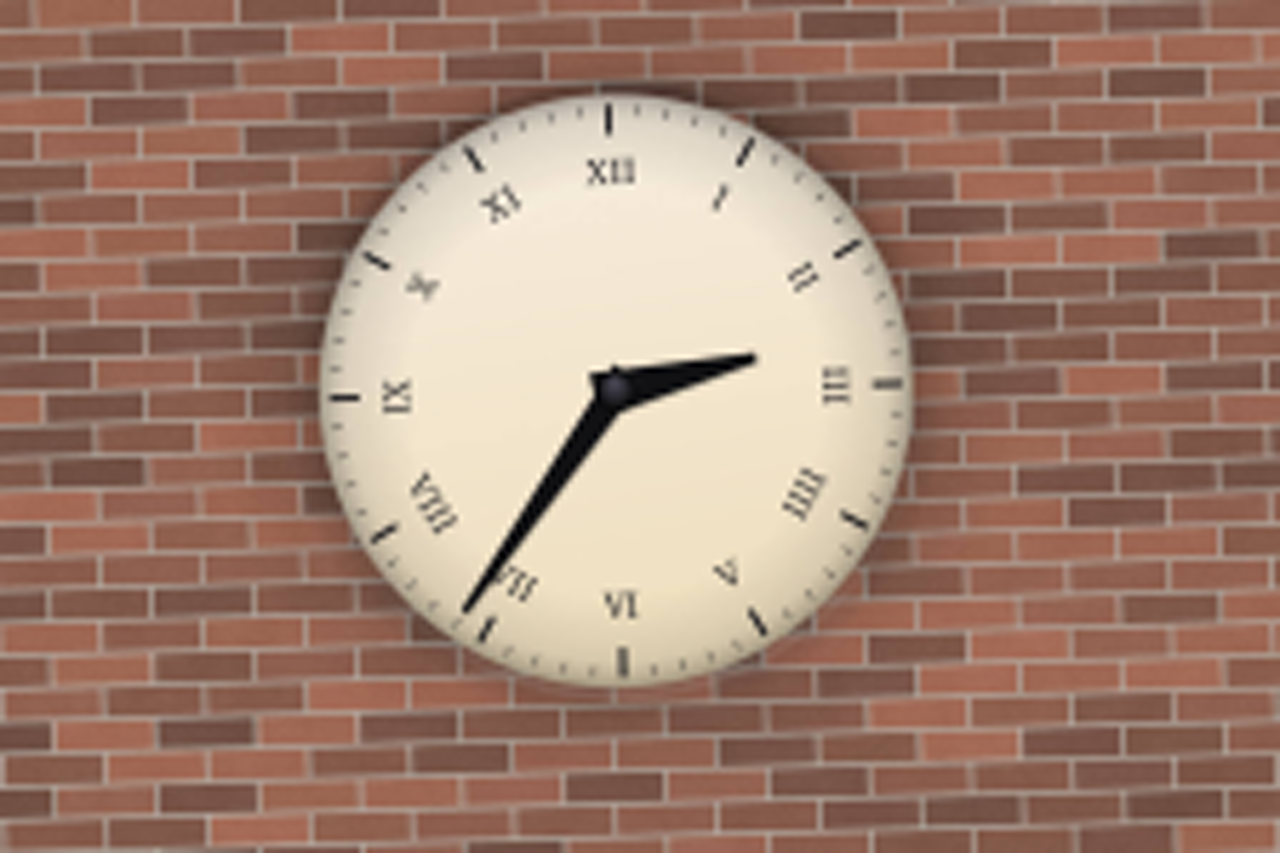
2.36
